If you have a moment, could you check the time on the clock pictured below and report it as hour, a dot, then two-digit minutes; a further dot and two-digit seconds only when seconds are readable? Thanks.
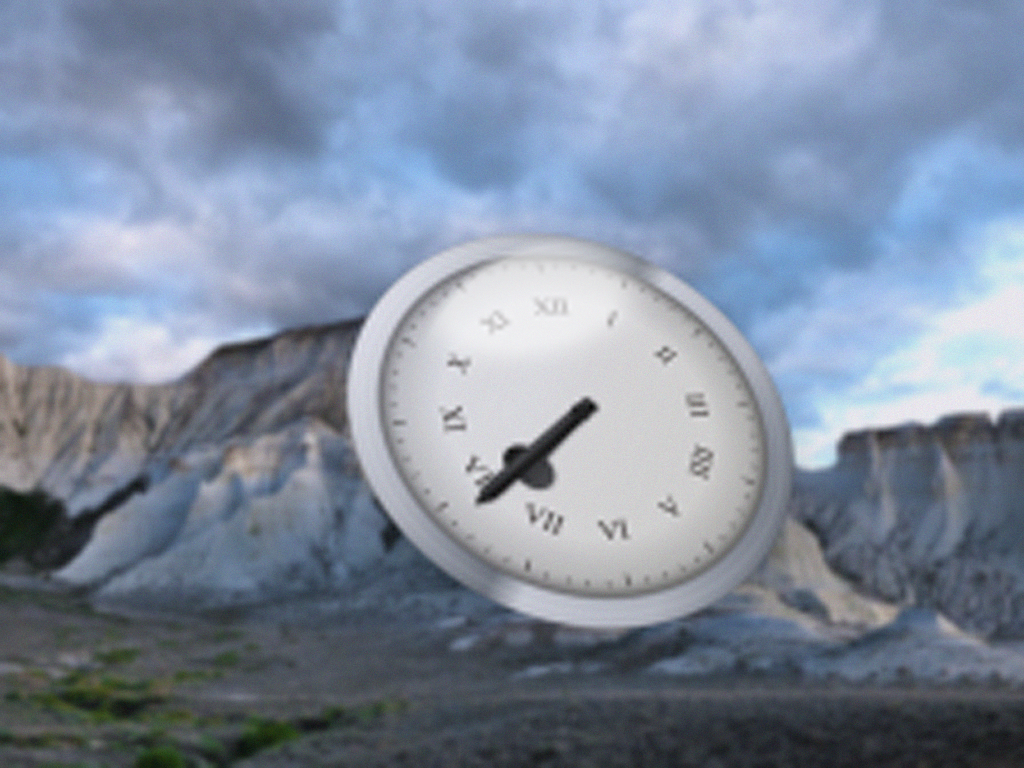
7.39
